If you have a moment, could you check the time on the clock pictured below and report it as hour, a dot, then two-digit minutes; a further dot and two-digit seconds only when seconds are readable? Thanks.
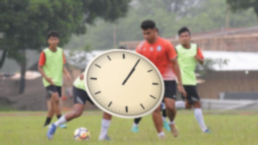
1.05
